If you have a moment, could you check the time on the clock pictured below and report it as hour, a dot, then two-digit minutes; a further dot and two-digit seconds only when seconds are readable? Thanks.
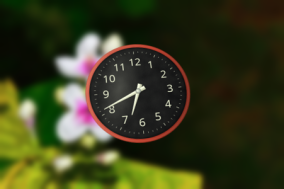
6.41
